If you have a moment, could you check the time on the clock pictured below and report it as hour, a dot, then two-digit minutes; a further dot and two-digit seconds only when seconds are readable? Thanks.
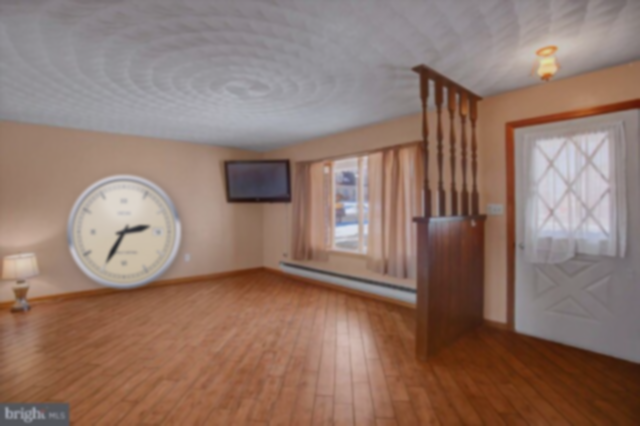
2.35
